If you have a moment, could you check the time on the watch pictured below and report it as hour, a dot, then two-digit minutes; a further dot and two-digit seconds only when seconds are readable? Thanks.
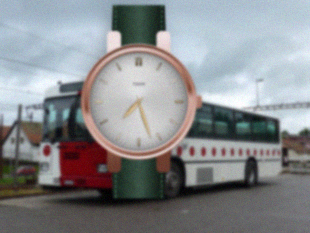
7.27
